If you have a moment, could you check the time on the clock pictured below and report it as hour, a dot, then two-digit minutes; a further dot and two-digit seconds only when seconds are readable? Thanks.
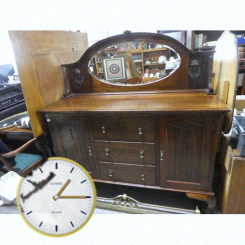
1.15
